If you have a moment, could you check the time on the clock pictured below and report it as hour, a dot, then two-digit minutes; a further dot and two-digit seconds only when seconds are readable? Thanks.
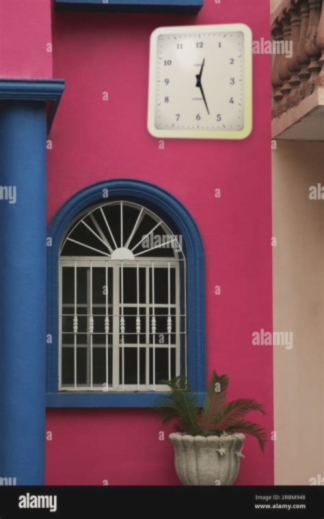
12.27
